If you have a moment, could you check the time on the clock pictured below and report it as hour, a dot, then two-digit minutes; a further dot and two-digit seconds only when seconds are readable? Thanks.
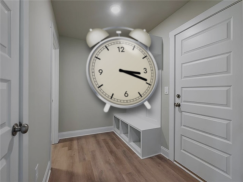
3.19
